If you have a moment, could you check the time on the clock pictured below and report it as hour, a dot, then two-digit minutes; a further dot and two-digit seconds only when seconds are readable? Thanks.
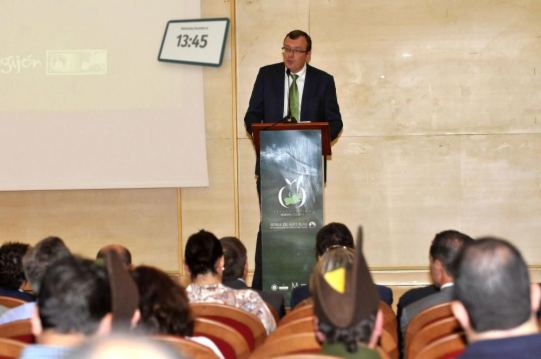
13.45
